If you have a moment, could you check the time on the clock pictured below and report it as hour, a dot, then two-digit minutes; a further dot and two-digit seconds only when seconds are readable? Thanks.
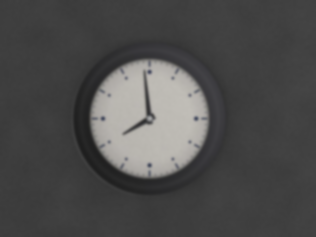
7.59
